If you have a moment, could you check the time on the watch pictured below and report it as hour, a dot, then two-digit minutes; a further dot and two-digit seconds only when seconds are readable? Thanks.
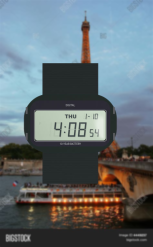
4.08.54
